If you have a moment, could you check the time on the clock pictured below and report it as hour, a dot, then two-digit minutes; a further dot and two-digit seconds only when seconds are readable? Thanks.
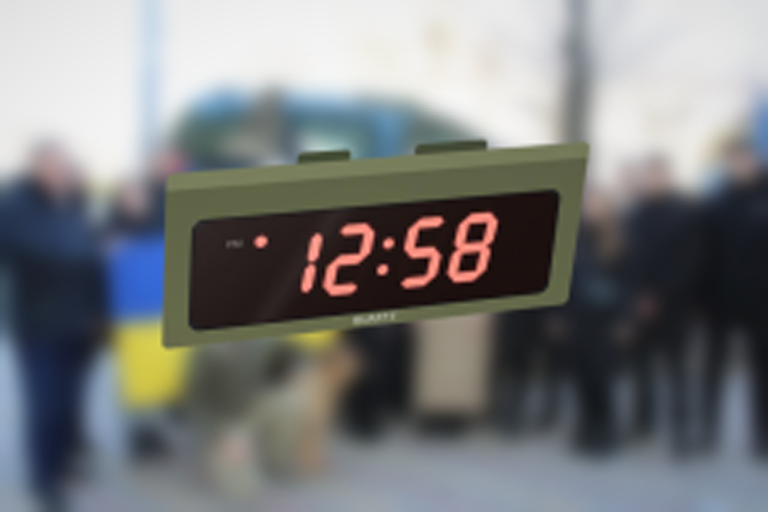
12.58
